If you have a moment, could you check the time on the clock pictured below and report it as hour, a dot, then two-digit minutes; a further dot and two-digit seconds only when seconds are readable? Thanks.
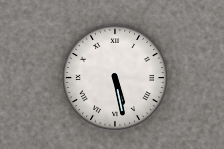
5.28
